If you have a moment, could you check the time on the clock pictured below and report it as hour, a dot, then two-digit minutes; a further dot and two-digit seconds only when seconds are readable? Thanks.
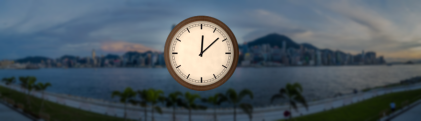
12.08
